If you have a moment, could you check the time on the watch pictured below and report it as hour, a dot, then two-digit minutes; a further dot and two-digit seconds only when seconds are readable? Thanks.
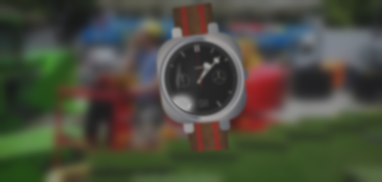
1.08
